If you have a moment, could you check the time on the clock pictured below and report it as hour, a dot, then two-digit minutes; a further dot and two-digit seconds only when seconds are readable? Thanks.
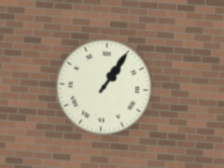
1.05
